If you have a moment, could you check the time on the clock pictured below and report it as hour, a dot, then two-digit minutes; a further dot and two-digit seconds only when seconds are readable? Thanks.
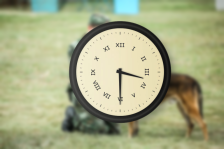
3.30
